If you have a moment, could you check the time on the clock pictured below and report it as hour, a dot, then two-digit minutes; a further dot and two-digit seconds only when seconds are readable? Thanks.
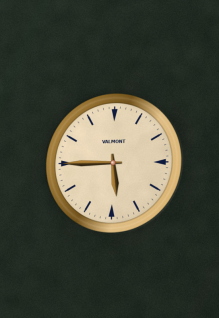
5.45
